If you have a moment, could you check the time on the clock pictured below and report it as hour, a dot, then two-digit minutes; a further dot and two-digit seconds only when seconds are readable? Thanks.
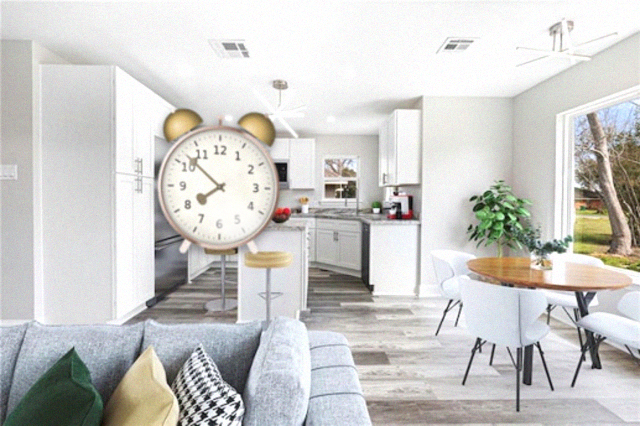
7.52
